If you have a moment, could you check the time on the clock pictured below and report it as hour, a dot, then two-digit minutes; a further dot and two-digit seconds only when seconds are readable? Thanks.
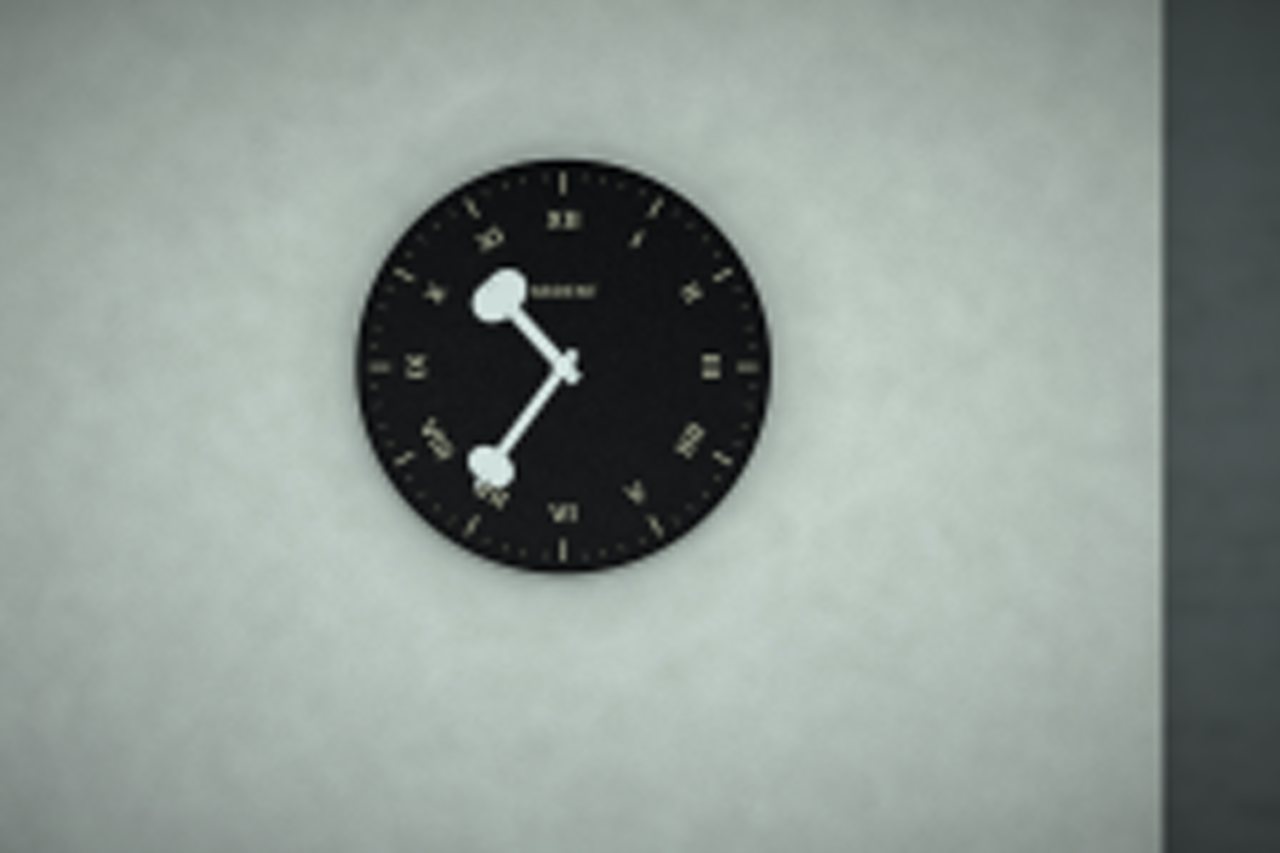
10.36
